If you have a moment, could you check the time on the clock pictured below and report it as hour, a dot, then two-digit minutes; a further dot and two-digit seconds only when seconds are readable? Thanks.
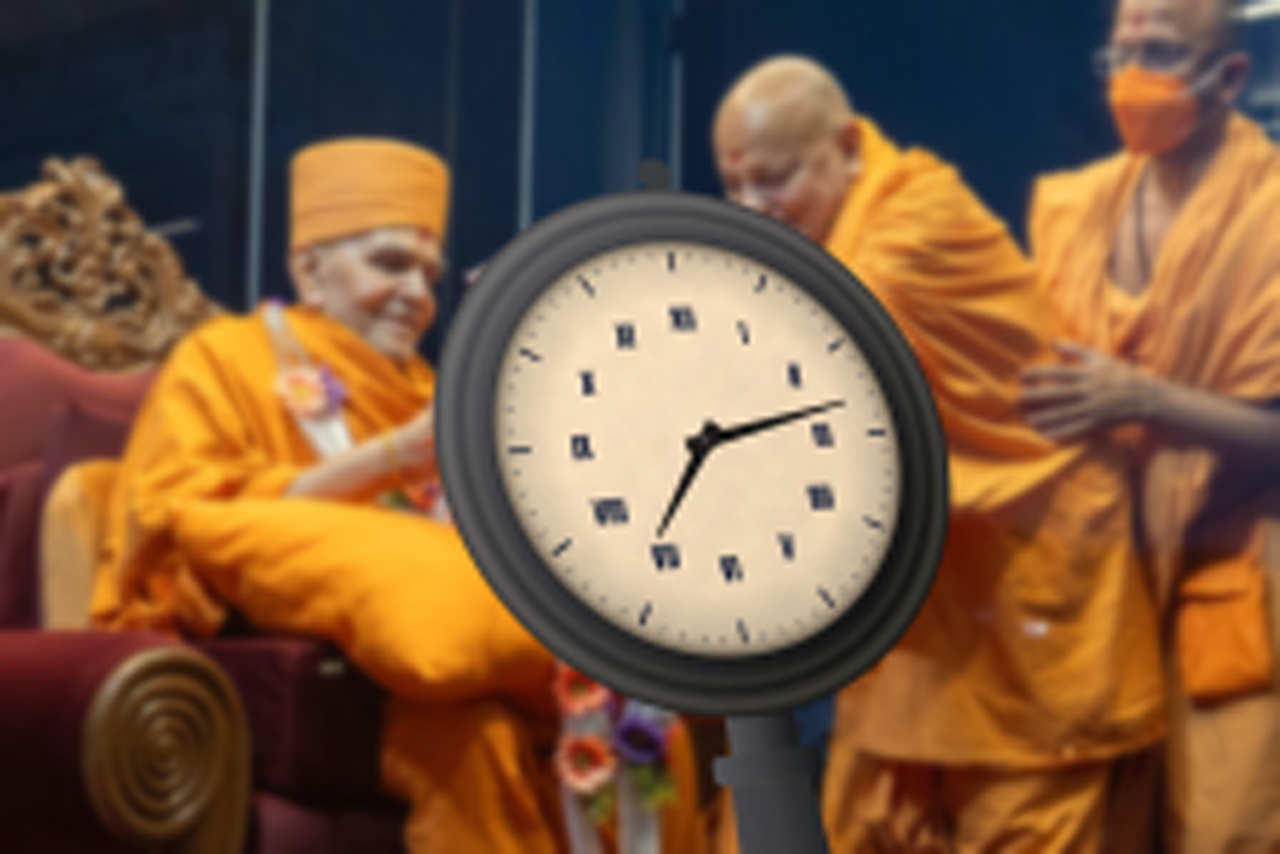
7.13
